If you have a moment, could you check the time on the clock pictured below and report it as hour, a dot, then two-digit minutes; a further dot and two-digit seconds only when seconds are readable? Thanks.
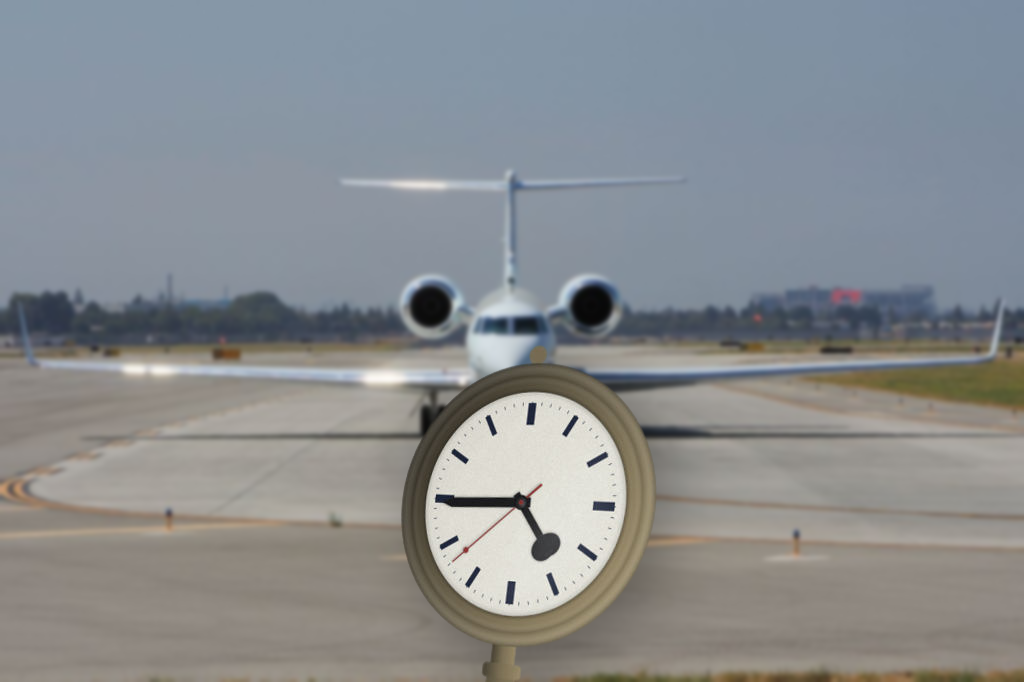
4.44.38
